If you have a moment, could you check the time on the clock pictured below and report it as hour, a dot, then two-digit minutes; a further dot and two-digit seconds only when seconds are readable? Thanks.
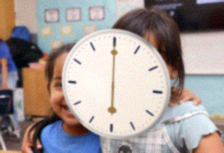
6.00
